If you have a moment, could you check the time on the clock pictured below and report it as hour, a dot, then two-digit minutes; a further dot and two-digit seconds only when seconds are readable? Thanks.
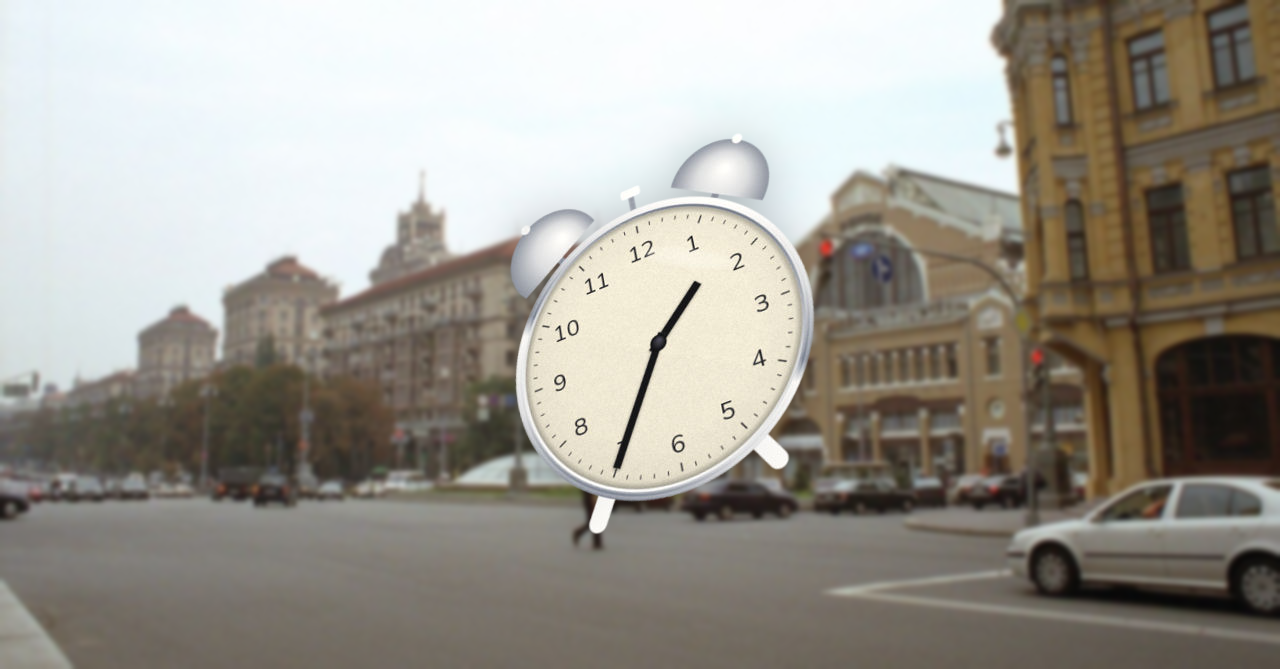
1.35
